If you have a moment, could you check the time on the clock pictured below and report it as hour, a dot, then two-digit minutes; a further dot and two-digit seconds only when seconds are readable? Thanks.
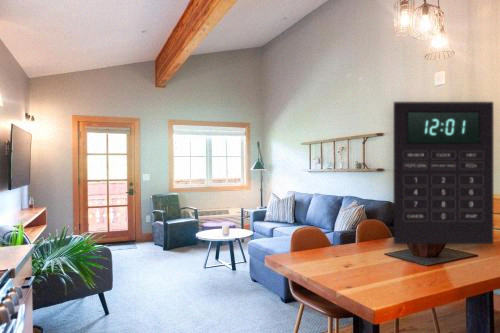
12.01
